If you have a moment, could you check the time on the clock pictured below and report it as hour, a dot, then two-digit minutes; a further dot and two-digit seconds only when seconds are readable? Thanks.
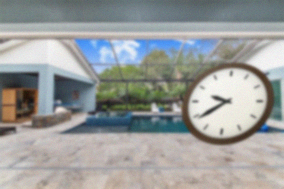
9.39
